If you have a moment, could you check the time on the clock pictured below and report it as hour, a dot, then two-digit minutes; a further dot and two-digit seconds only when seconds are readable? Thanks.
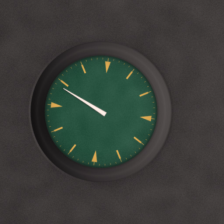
9.49
